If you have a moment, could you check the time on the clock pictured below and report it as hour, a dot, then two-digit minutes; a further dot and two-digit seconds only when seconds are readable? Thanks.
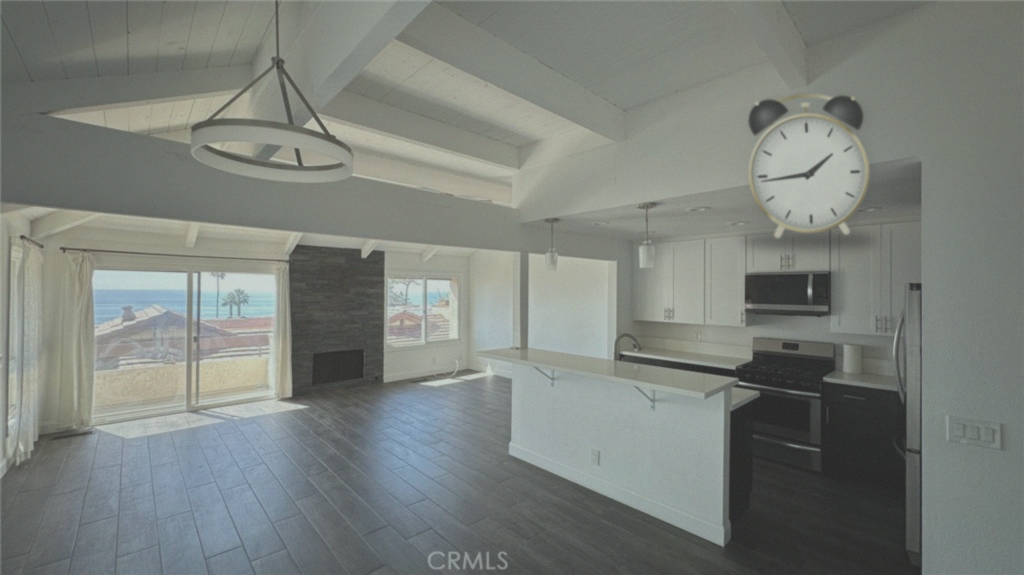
1.44
